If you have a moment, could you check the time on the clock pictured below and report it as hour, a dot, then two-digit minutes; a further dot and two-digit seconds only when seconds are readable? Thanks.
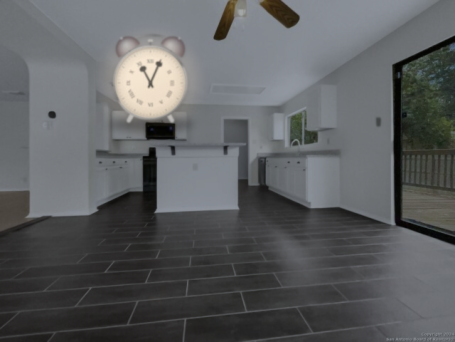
11.04
